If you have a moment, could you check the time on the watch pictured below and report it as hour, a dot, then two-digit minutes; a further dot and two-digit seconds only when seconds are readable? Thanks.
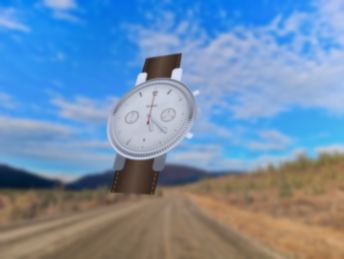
5.22
